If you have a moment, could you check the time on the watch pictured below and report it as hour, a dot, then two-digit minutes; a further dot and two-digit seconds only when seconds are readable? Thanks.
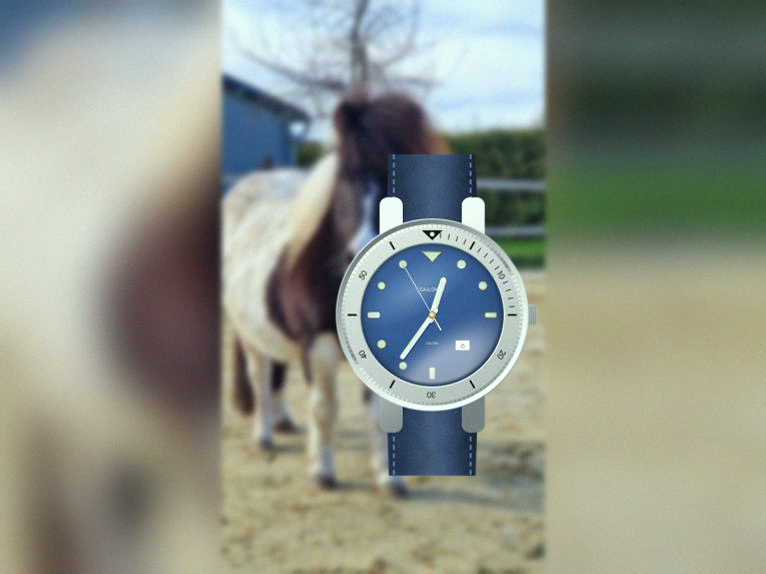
12.35.55
